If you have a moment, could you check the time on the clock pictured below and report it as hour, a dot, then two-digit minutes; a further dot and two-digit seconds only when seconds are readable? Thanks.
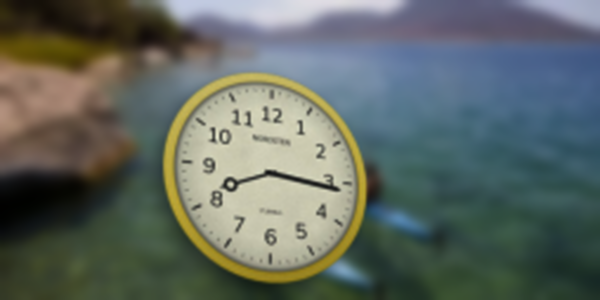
8.16
